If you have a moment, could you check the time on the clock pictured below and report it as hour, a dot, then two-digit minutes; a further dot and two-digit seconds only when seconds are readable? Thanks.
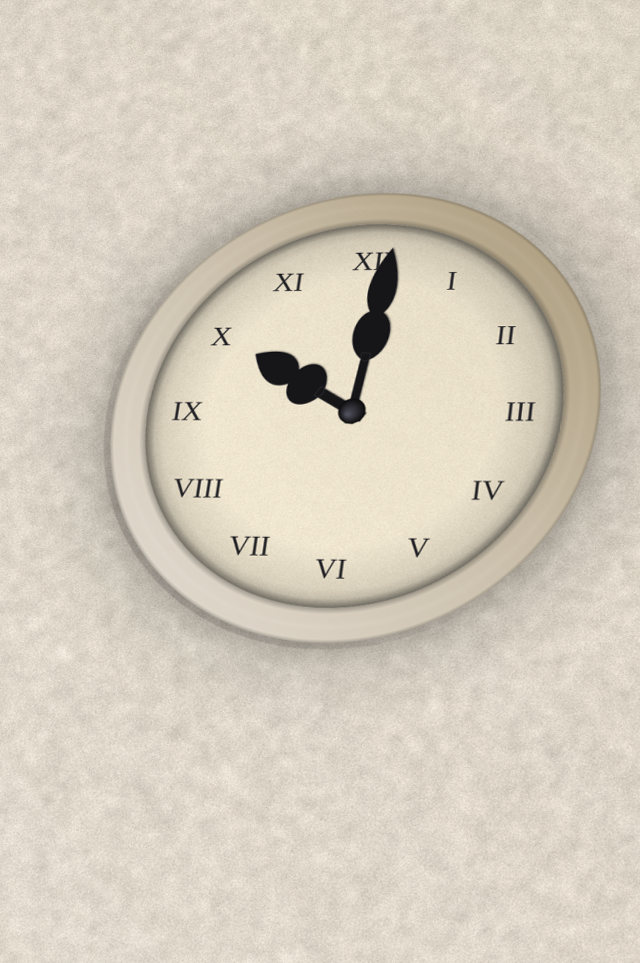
10.01
